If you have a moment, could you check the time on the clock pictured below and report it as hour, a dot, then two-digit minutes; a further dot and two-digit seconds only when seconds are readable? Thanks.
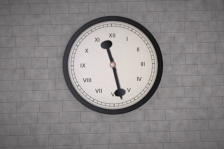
11.28
